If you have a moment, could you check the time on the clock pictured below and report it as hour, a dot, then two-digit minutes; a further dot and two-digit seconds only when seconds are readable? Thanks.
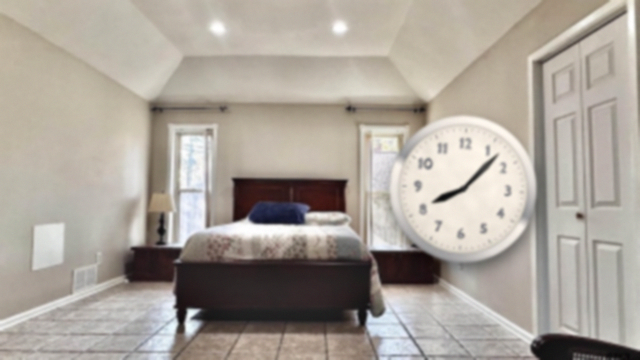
8.07
